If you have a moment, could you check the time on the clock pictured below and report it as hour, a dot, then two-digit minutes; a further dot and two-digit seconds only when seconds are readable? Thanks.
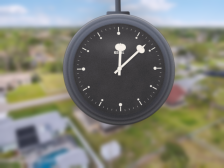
12.08
